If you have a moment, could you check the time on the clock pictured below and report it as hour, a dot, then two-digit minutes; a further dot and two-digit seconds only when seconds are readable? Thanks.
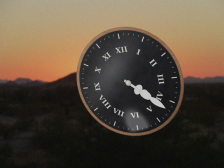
4.22
